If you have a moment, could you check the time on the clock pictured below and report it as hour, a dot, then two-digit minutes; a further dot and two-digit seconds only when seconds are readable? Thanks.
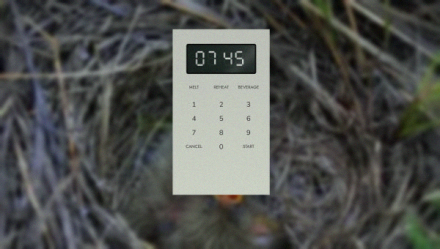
7.45
